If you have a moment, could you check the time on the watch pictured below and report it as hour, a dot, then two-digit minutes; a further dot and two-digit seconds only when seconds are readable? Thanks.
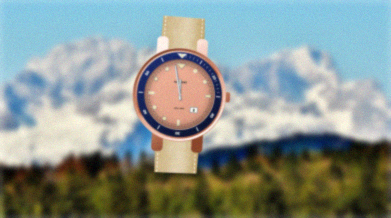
11.58
